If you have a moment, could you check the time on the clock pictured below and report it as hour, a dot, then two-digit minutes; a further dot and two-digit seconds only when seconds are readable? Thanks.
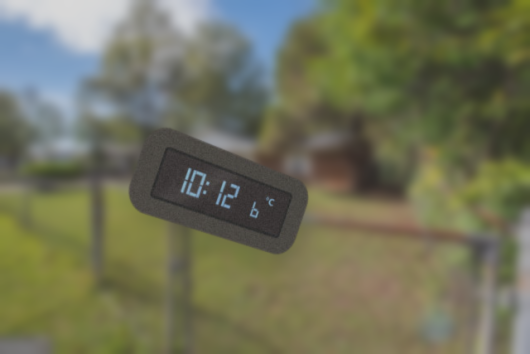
10.12
